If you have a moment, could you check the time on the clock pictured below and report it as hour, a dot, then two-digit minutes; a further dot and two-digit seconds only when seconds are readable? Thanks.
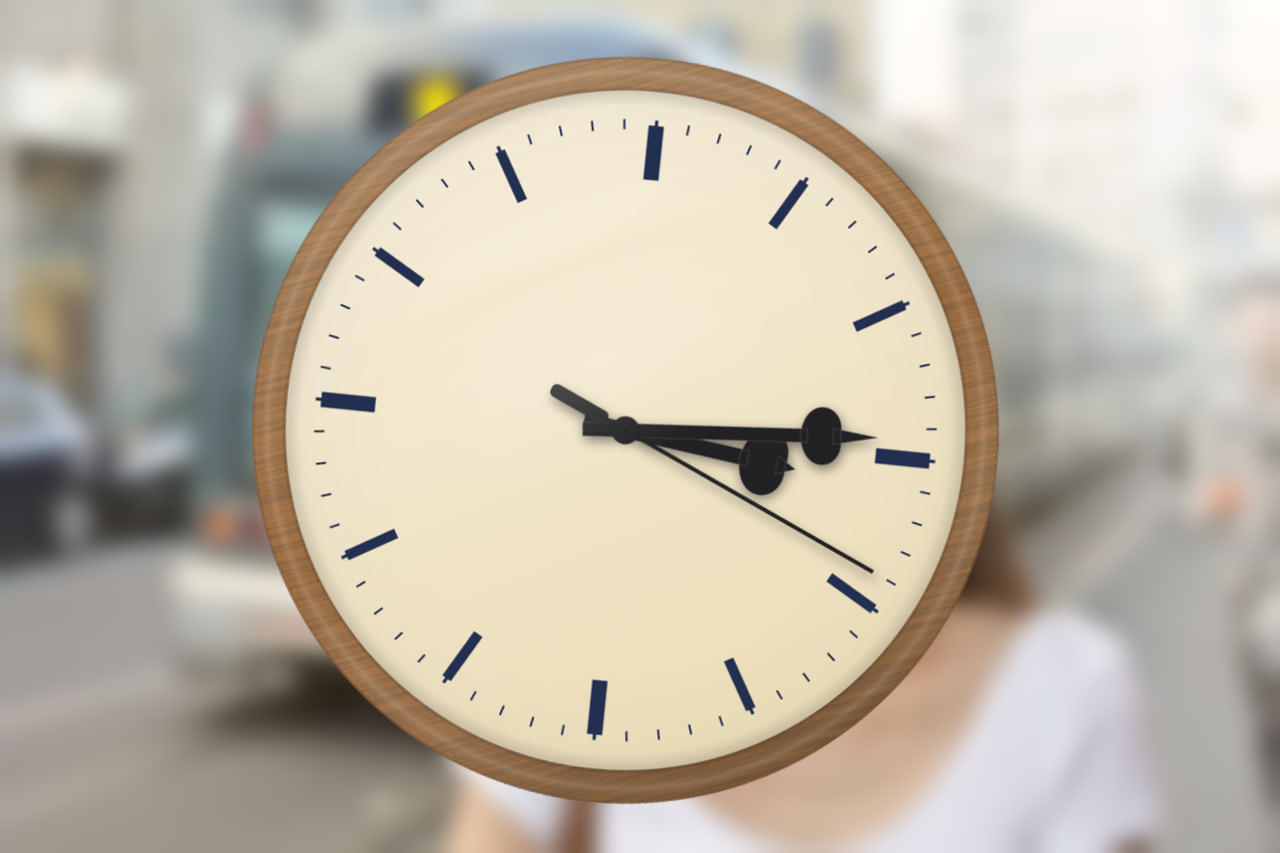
3.14.19
